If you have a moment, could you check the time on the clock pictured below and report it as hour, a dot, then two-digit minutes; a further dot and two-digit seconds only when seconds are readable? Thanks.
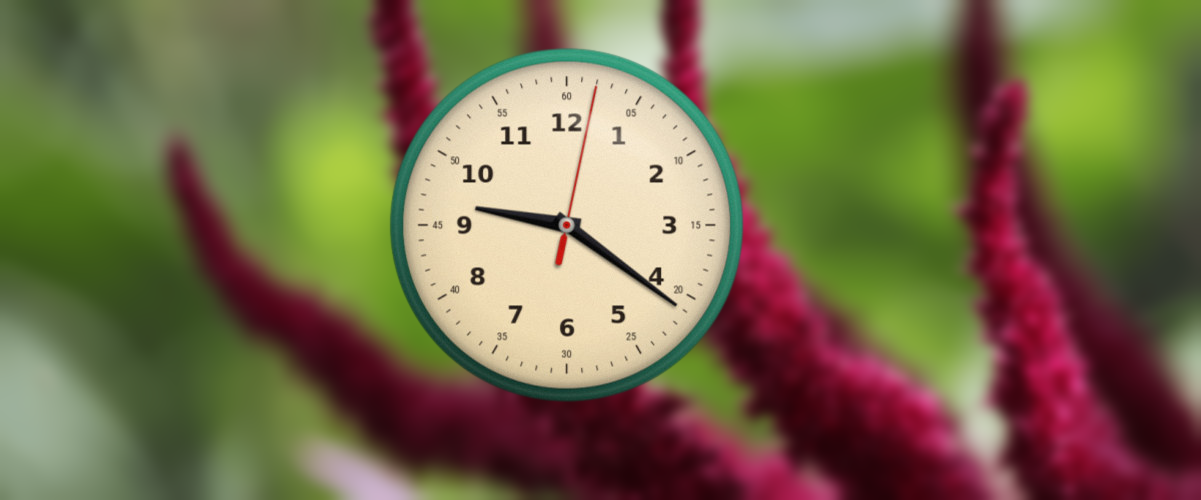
9.21.02
